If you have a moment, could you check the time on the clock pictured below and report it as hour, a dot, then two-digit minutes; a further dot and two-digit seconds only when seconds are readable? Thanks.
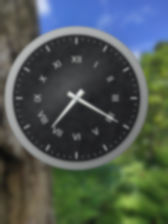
7.20
